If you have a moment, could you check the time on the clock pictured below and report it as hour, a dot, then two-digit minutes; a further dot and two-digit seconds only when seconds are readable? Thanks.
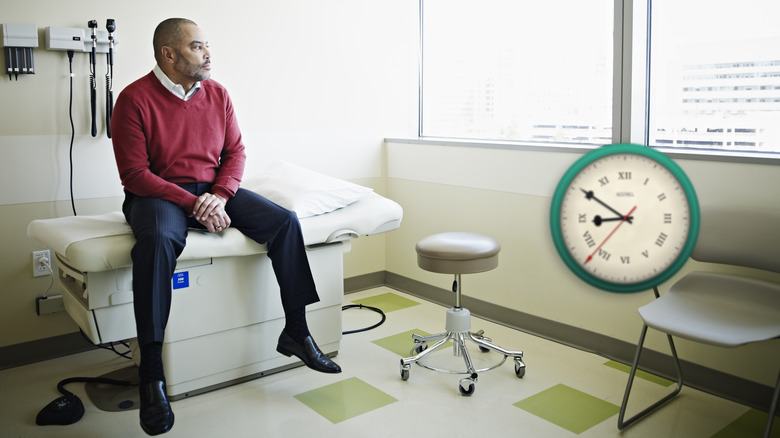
8.50.37
